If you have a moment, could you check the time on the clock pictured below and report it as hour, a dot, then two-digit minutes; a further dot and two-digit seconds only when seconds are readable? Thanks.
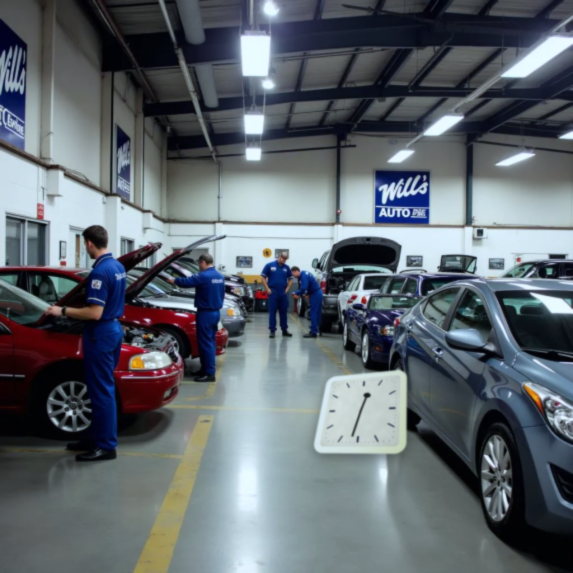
12.32
